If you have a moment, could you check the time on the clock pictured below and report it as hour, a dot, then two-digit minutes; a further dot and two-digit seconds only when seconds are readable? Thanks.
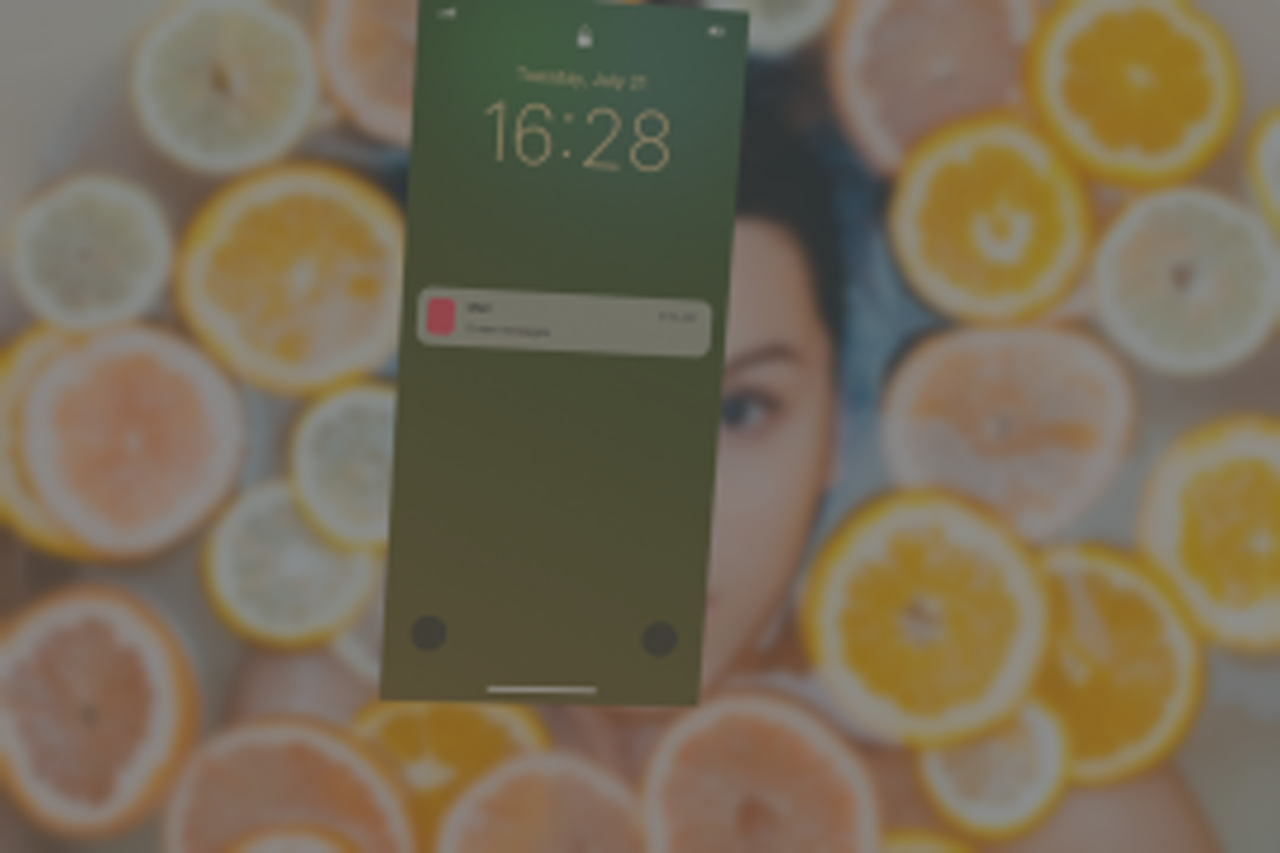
16.28
